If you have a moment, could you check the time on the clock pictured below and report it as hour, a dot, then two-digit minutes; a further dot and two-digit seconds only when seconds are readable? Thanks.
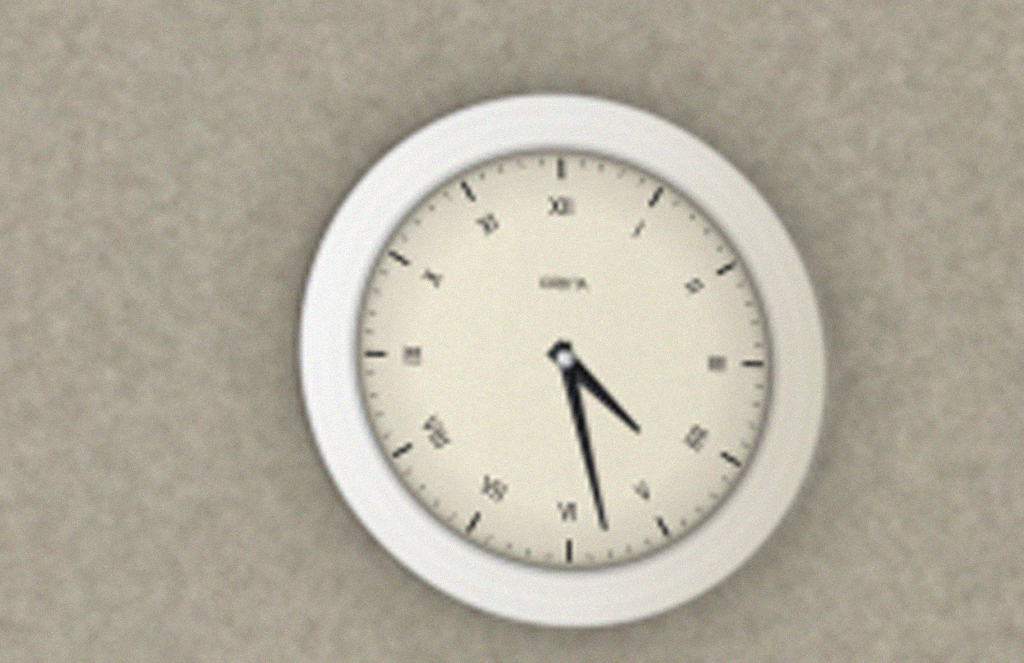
4.28
